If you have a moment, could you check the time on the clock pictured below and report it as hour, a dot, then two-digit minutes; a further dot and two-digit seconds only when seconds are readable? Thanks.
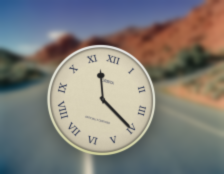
11.20
